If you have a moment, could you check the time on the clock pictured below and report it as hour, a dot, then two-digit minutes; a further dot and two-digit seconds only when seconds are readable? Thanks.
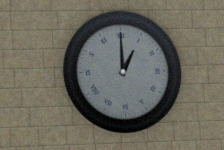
1.00
